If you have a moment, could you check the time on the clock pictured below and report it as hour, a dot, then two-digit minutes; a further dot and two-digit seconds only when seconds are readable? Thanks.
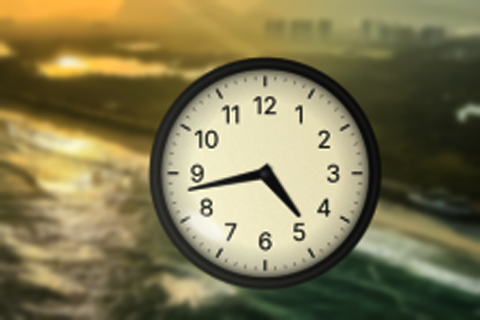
4.43
